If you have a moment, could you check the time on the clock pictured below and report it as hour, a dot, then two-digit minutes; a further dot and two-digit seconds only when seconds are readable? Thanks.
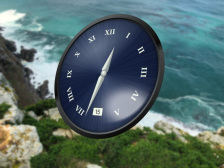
12.33
